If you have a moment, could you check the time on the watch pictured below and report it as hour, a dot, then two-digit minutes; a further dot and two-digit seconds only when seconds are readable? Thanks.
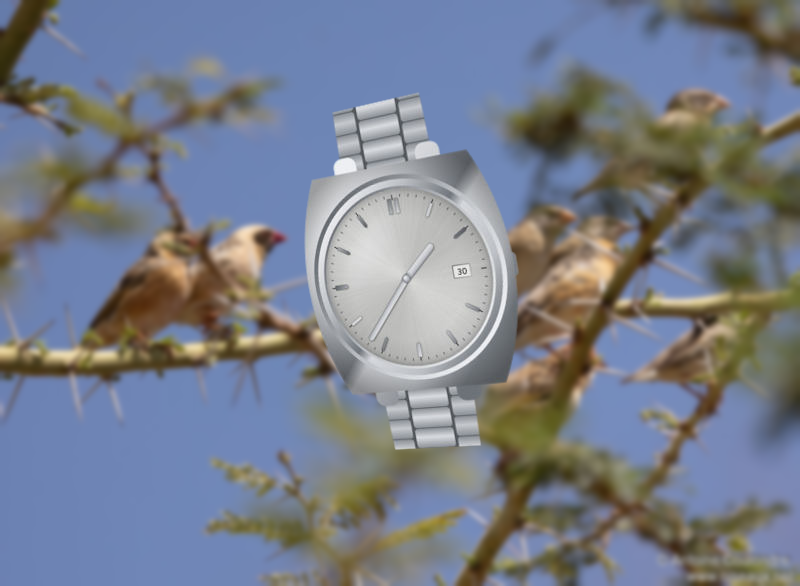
1.37
